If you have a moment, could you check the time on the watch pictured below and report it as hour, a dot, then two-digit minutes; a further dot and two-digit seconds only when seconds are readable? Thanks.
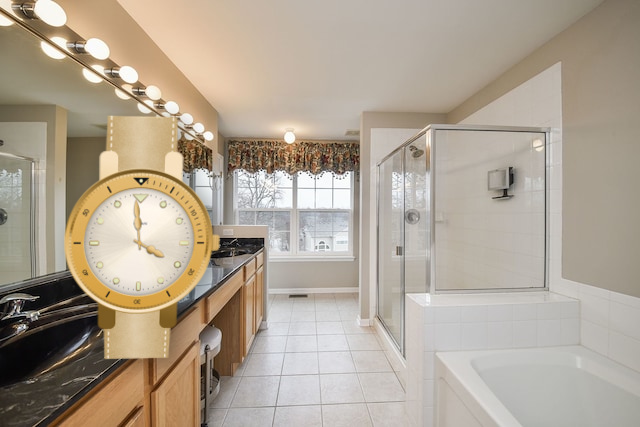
3.59
